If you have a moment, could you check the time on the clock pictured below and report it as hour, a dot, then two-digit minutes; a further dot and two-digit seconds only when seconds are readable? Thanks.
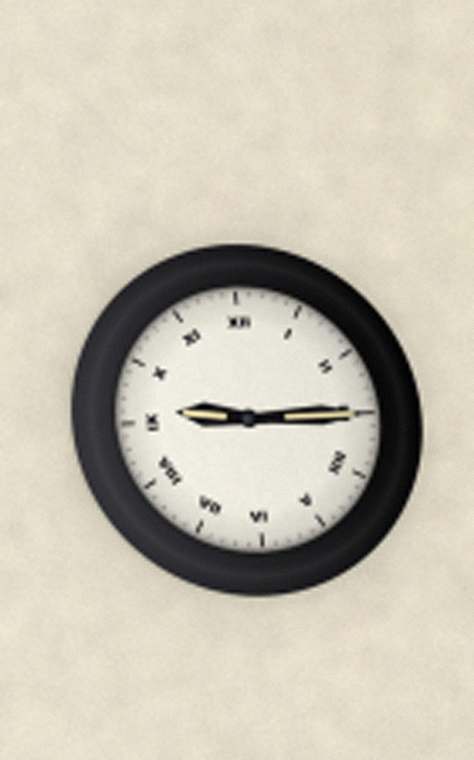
9.15
